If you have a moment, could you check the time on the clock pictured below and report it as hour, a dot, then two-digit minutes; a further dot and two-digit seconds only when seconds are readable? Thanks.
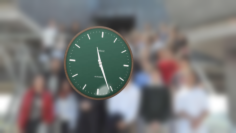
11.26
